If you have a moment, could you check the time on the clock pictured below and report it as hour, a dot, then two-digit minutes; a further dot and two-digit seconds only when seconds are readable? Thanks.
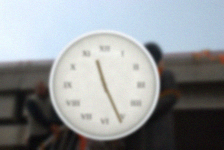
11.26
